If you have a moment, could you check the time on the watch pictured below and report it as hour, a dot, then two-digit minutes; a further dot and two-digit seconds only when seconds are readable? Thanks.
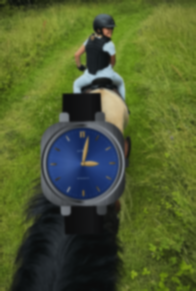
3.02
